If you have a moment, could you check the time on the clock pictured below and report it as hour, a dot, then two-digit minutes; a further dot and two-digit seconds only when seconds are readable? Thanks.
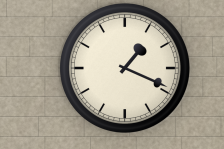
1.19
